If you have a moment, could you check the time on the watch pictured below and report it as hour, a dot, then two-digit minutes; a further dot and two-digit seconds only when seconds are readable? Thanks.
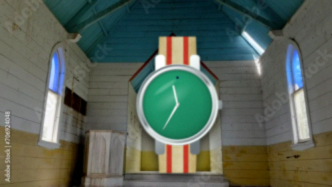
11.35
